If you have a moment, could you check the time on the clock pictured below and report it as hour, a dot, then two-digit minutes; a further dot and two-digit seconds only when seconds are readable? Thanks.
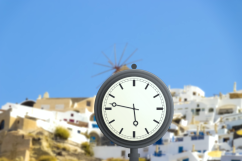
5.47
